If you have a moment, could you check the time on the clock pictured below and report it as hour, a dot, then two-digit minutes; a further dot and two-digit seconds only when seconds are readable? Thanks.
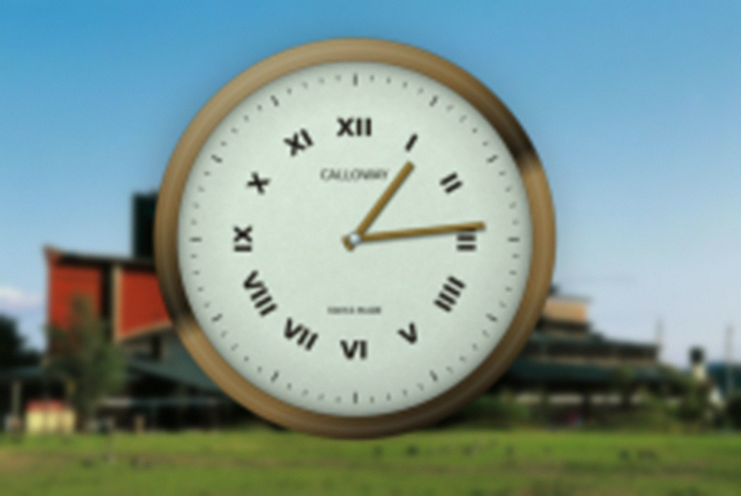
1.14
